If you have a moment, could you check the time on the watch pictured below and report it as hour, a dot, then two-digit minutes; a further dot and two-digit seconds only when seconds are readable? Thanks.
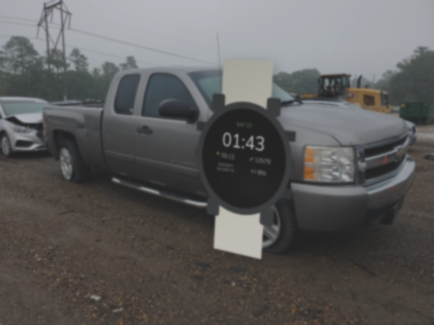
1.43
